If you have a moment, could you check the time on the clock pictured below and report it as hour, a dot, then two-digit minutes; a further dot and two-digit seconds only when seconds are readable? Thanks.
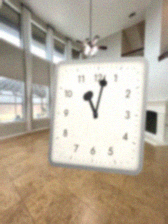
11.02
